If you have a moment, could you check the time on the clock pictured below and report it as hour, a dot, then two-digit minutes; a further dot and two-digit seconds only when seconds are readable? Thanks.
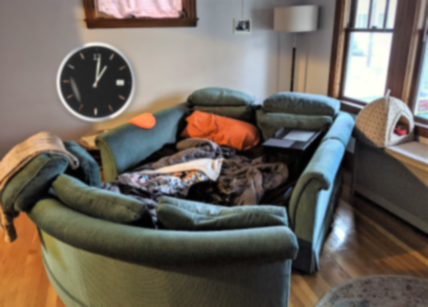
1.01
